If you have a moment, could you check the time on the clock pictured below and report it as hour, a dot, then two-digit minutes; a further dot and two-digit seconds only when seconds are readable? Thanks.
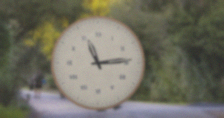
11.14
